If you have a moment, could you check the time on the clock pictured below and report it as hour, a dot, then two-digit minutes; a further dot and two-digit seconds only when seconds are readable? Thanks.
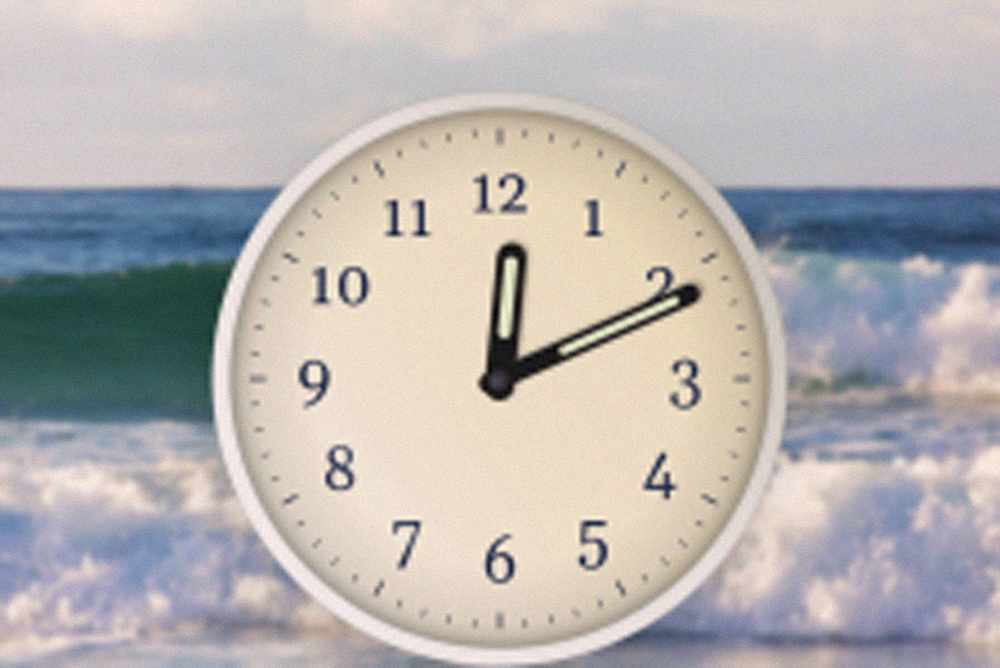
12.11
